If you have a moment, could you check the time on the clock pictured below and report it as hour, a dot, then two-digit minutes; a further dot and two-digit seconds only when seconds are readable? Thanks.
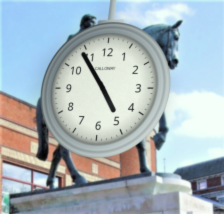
4.54
